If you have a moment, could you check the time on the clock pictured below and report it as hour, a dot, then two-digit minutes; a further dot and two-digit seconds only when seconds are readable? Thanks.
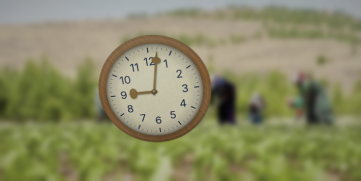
9.02
